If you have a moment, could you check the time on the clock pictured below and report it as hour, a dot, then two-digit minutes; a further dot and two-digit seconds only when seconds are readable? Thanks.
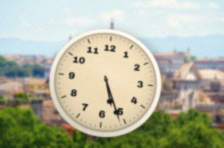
5.26
